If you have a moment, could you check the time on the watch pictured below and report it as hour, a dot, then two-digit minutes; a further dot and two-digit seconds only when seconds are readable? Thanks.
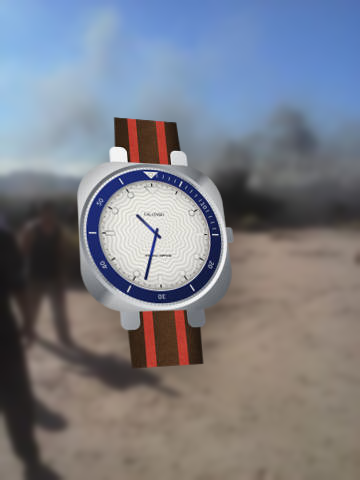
10.33
